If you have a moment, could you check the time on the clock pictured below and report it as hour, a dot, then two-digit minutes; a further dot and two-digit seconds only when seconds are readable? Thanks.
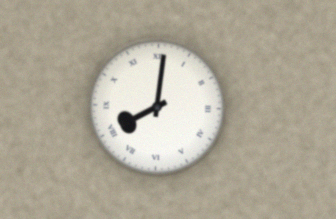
8.01
